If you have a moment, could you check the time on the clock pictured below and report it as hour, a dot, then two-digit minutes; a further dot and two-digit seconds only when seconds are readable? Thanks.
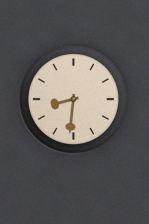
8.31
